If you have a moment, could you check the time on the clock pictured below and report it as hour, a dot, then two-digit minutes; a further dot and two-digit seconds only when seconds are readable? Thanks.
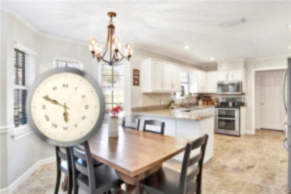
5.49
